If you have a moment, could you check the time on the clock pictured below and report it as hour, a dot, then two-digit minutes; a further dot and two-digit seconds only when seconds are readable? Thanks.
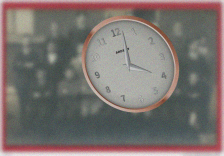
4.02
